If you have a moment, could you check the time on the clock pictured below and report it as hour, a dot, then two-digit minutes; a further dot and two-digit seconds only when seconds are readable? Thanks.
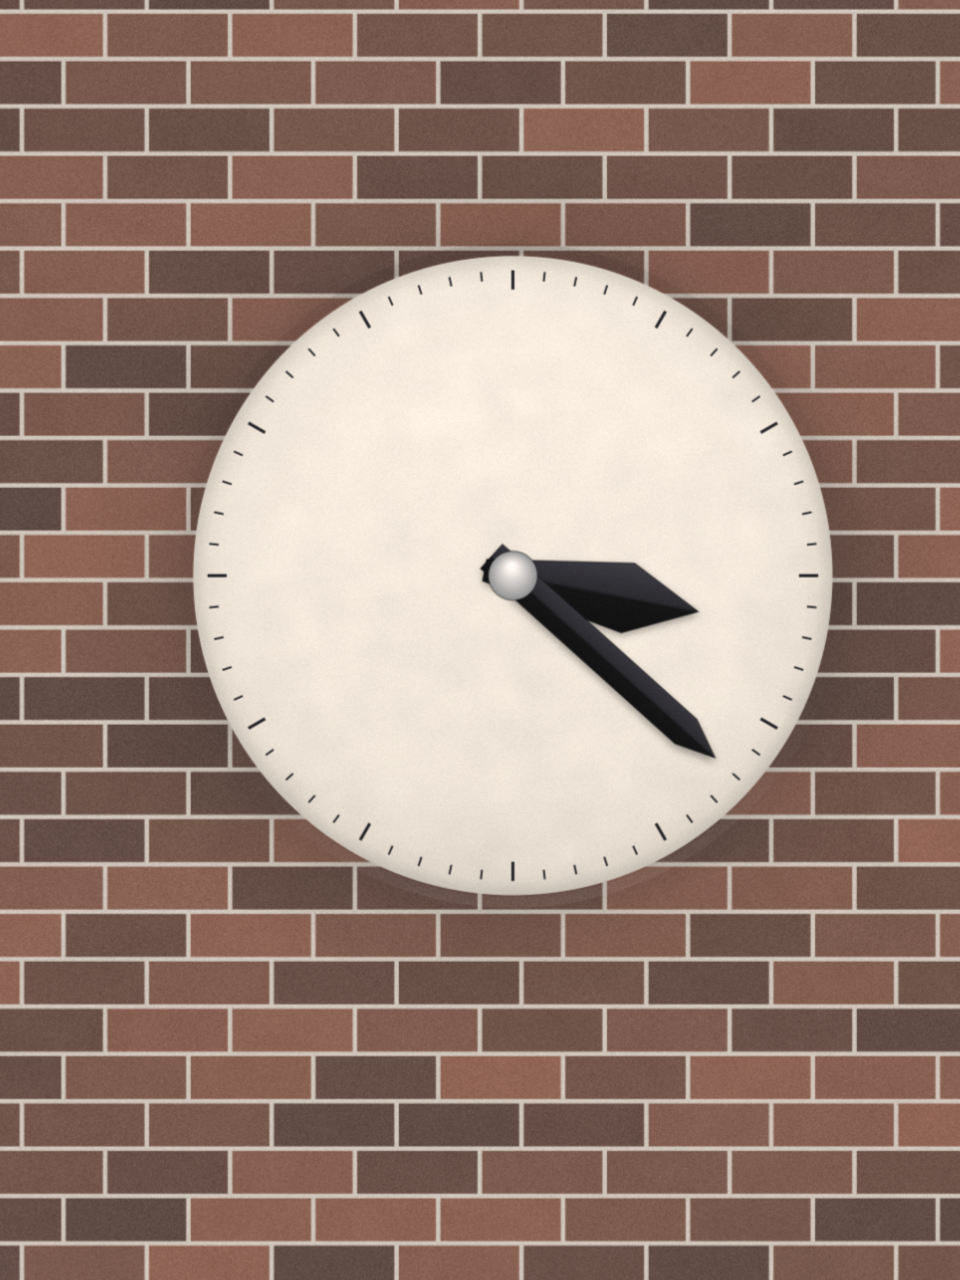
3.22
